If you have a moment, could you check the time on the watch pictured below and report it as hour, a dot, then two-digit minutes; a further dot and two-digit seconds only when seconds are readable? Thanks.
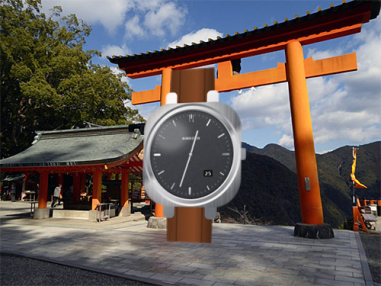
12.33
